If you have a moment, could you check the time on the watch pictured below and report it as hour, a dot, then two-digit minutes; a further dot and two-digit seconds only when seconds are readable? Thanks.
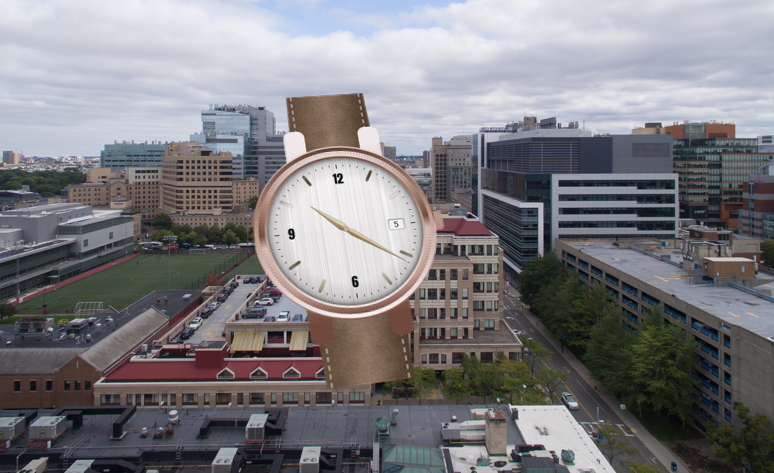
10.21
